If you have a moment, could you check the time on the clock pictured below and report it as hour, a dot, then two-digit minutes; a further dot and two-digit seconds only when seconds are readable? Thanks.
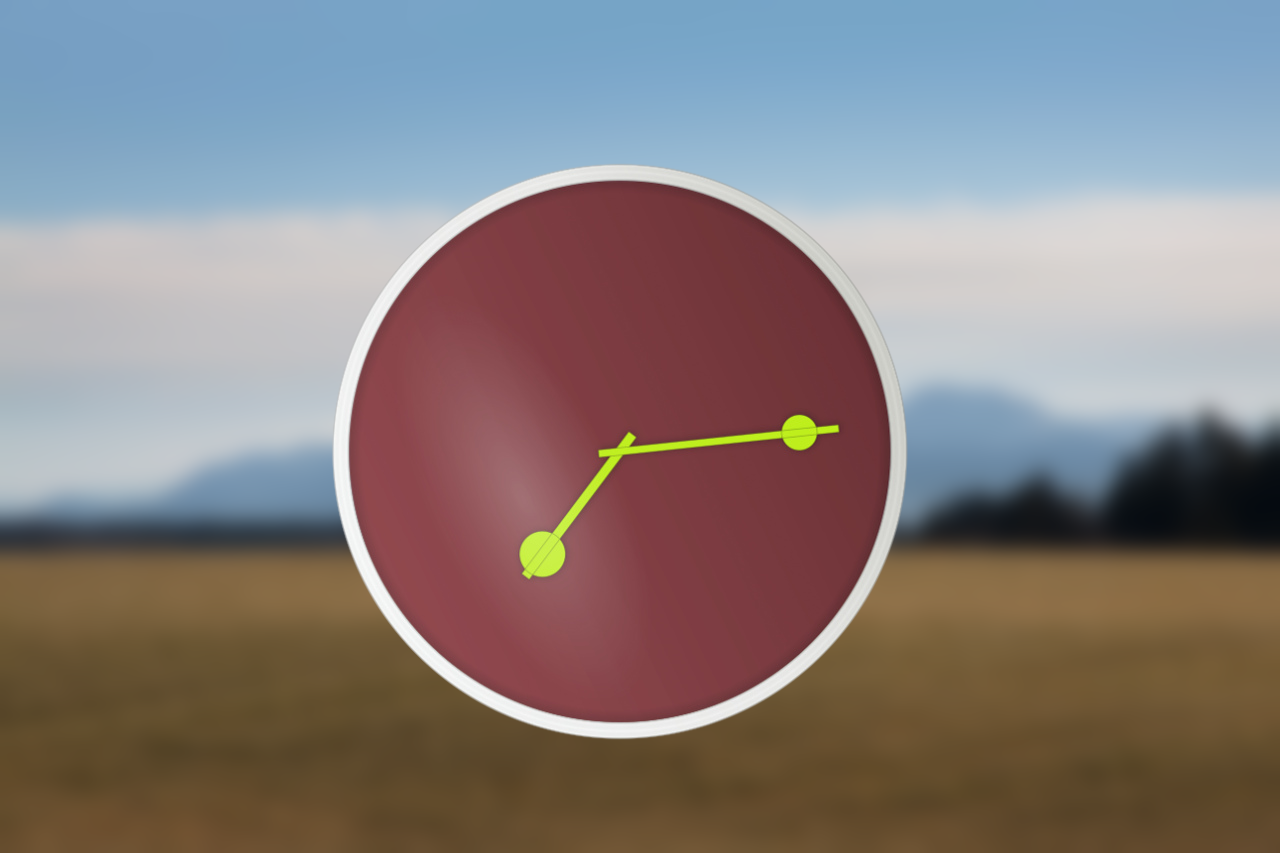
7.14
